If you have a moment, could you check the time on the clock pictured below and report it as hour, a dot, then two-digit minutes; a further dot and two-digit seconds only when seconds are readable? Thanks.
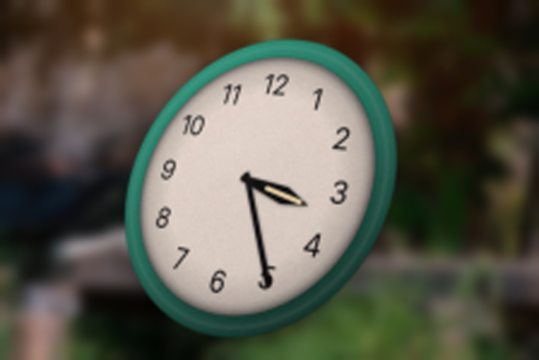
3.25
